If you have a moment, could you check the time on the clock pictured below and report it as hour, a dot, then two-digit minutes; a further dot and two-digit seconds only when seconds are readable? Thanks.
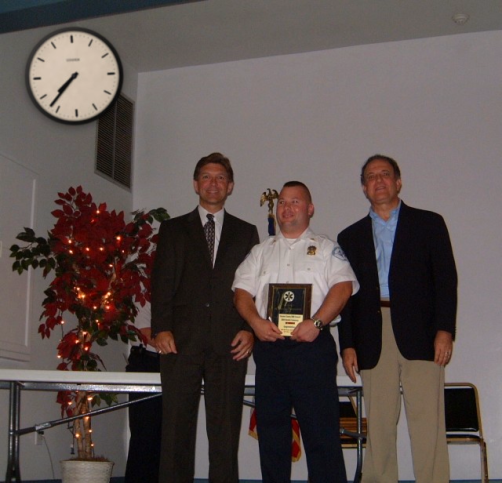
7.37
